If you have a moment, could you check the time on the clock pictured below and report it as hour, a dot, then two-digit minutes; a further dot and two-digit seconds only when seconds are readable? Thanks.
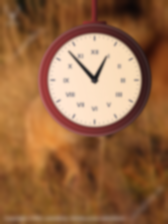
12.53
